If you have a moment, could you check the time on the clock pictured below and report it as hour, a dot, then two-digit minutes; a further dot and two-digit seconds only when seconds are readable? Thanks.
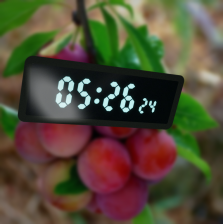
5.26.24
